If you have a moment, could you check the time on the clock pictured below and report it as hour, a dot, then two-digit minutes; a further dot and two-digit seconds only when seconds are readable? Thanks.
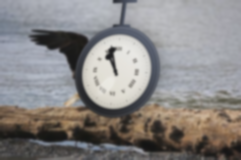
10.57
